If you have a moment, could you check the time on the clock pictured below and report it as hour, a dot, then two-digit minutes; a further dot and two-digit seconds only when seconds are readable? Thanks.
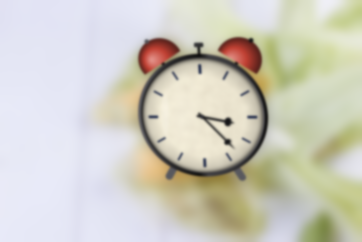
3.23
